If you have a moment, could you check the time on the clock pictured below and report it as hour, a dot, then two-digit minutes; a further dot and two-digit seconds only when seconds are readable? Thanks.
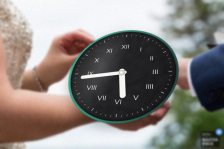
5.44
